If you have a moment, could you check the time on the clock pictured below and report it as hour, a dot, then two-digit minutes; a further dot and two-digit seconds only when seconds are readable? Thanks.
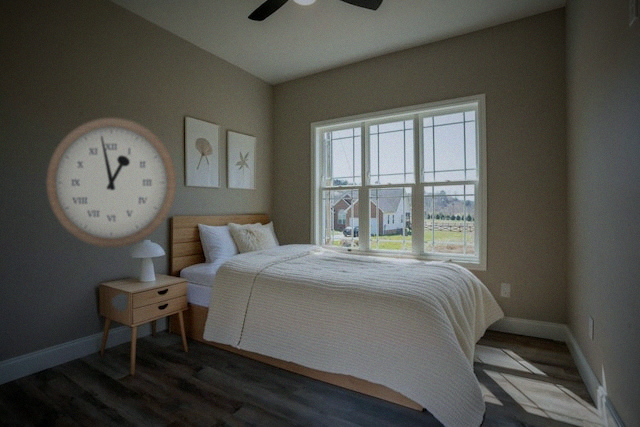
12.58
